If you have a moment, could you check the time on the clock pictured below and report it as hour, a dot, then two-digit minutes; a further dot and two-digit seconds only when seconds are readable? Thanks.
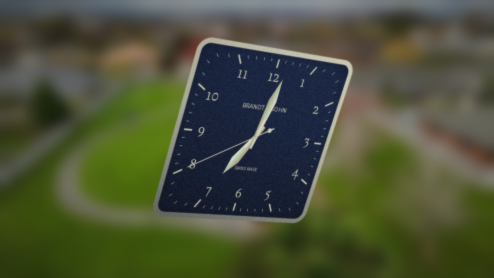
7.01.40
